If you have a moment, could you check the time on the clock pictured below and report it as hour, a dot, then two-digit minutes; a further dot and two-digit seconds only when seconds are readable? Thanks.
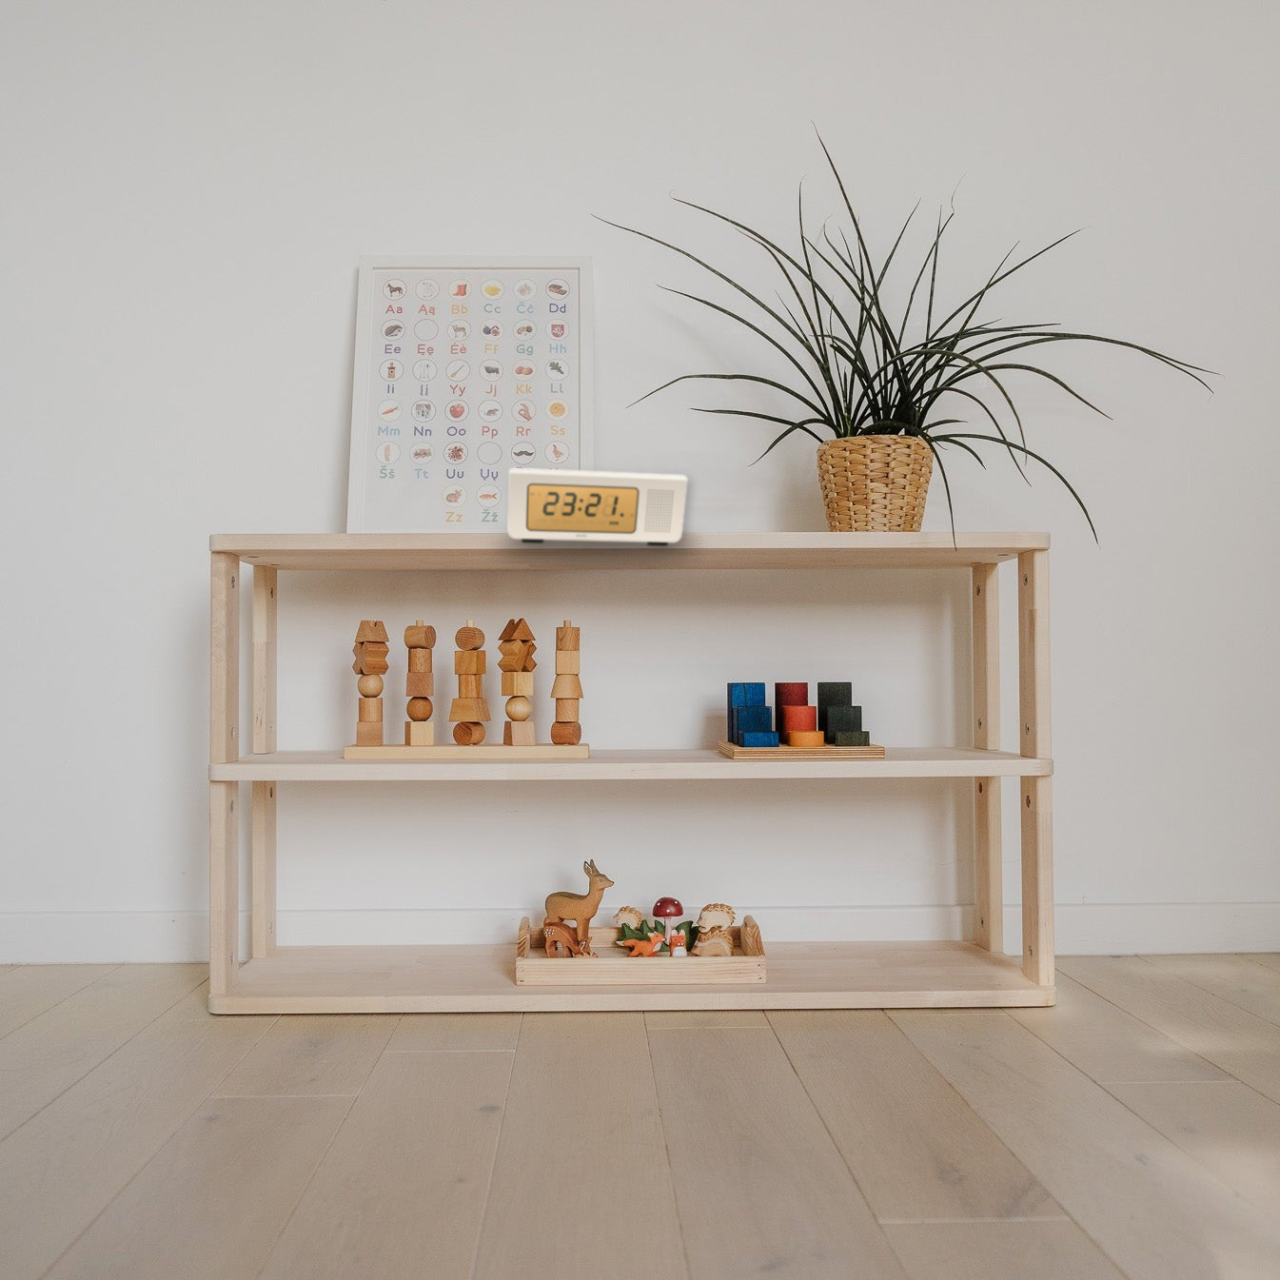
23.21
